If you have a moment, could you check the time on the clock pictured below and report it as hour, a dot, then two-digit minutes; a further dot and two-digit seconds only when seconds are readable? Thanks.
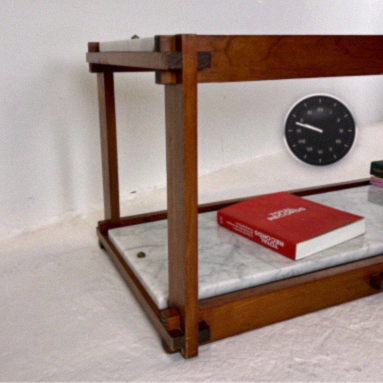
9.48
